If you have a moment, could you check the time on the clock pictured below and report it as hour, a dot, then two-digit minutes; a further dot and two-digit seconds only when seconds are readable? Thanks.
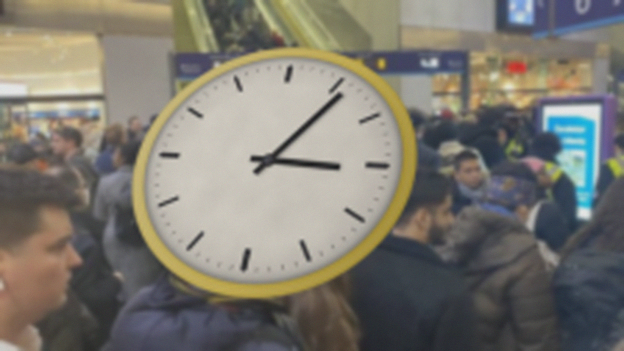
3.06
